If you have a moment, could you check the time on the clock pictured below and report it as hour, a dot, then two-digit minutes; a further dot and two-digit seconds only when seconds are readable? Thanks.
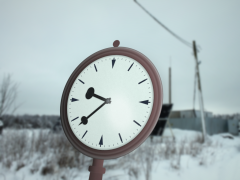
9.38
